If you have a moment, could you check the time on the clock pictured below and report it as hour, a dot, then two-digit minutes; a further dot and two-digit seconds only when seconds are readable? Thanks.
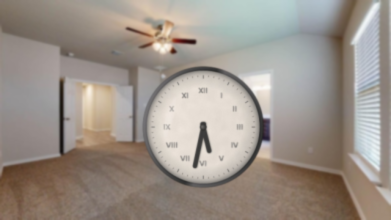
5.32
